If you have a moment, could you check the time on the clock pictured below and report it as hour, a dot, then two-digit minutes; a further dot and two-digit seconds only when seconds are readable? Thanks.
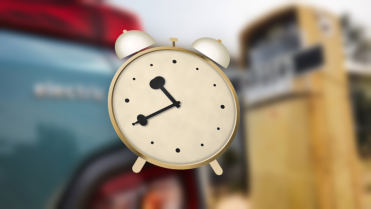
10.40
